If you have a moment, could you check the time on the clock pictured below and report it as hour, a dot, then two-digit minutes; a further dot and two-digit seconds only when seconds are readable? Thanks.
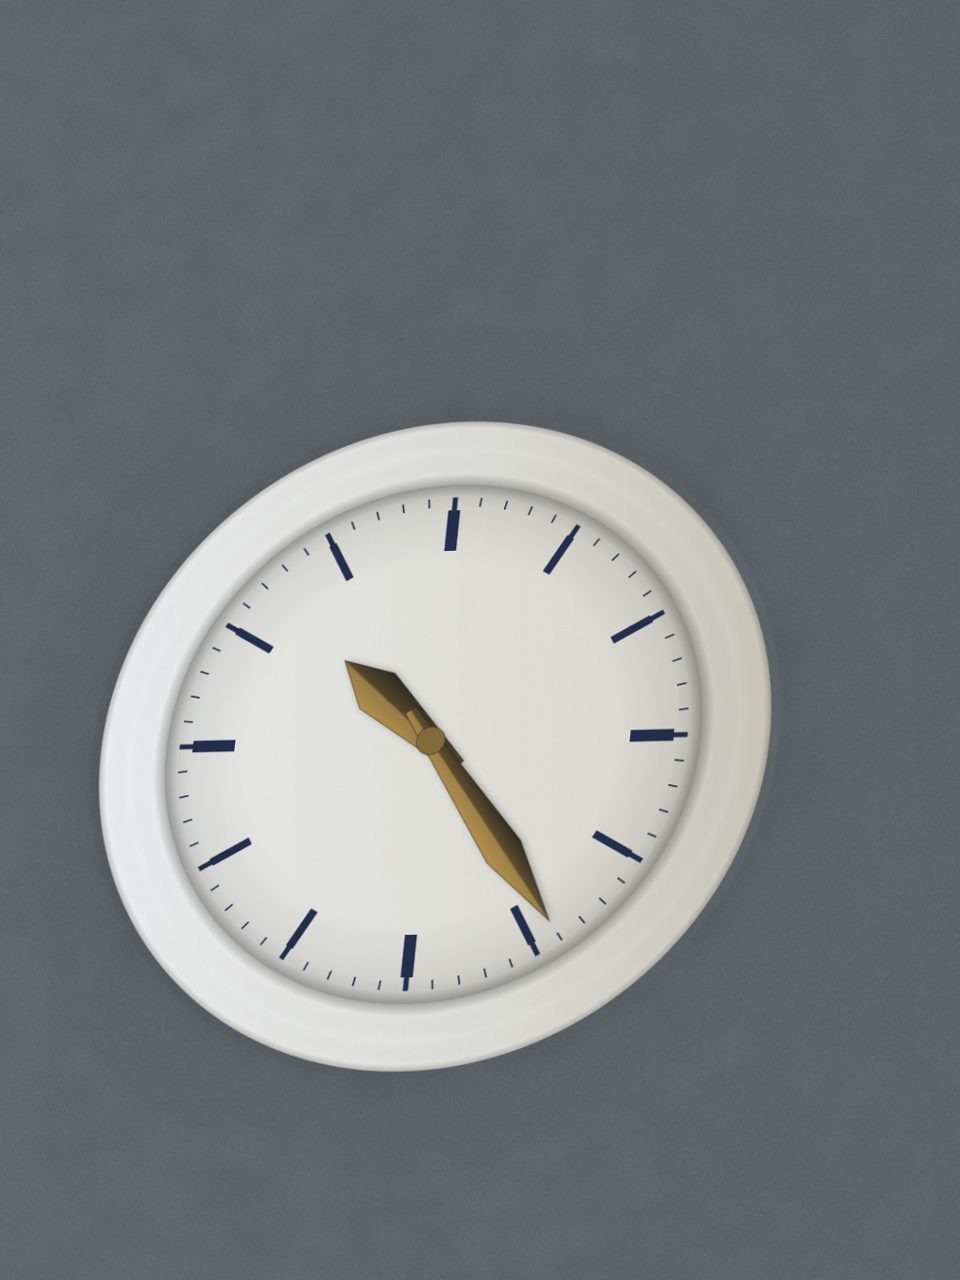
10.24
